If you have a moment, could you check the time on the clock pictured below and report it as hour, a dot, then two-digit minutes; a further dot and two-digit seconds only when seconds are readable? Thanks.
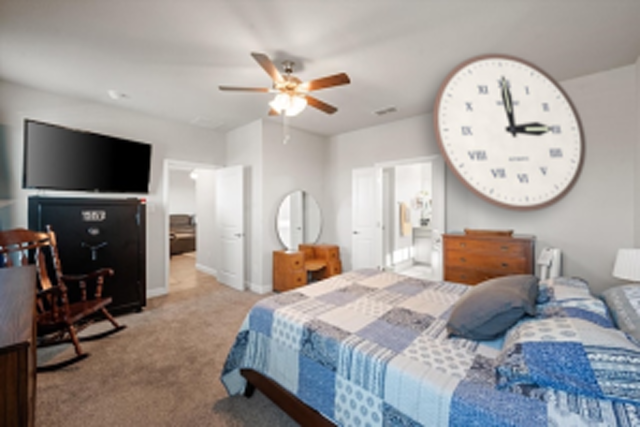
3.00
